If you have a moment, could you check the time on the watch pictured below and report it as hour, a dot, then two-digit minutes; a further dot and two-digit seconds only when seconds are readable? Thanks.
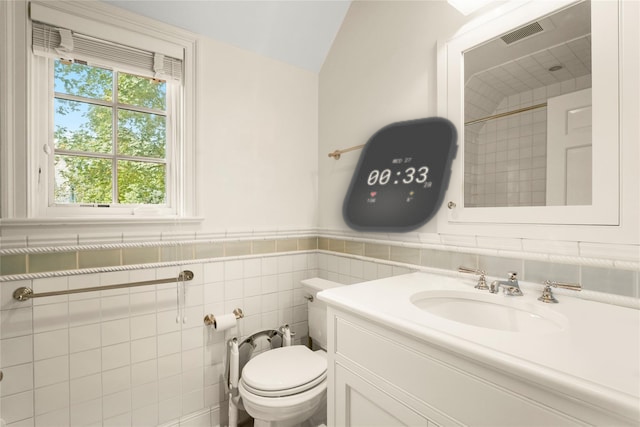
0.33
